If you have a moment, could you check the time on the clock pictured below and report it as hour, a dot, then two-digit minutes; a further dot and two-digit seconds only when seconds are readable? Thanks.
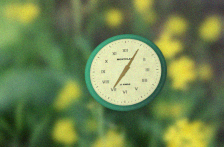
7.05
